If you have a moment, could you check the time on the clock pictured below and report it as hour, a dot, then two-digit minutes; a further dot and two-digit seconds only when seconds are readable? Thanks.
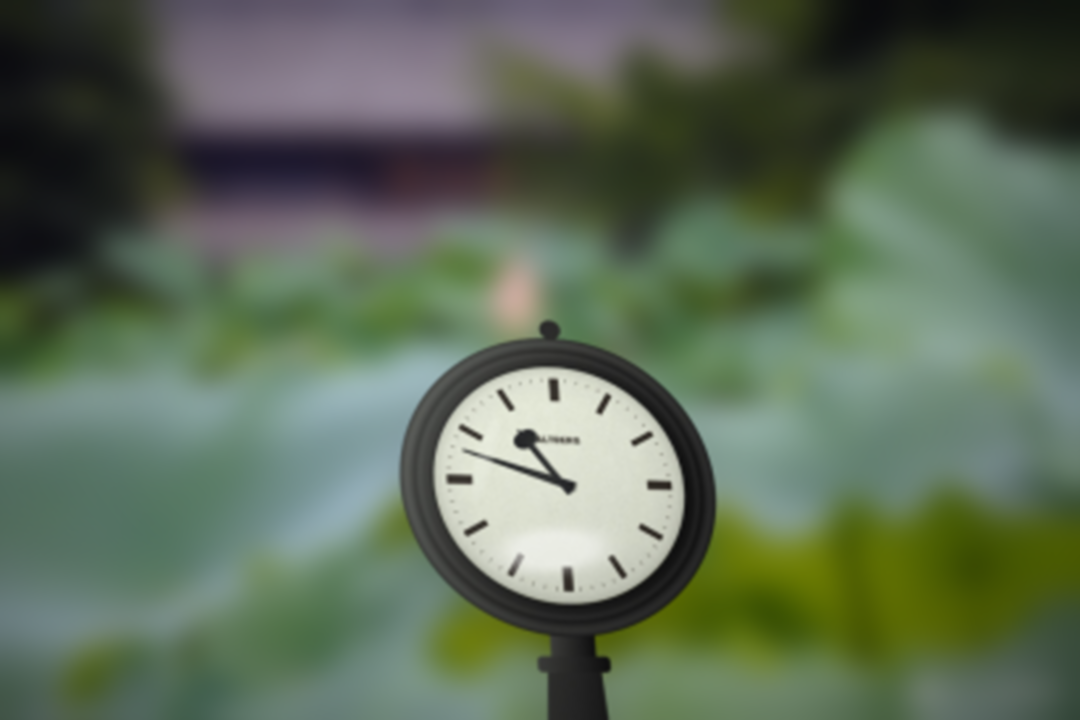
10.48
